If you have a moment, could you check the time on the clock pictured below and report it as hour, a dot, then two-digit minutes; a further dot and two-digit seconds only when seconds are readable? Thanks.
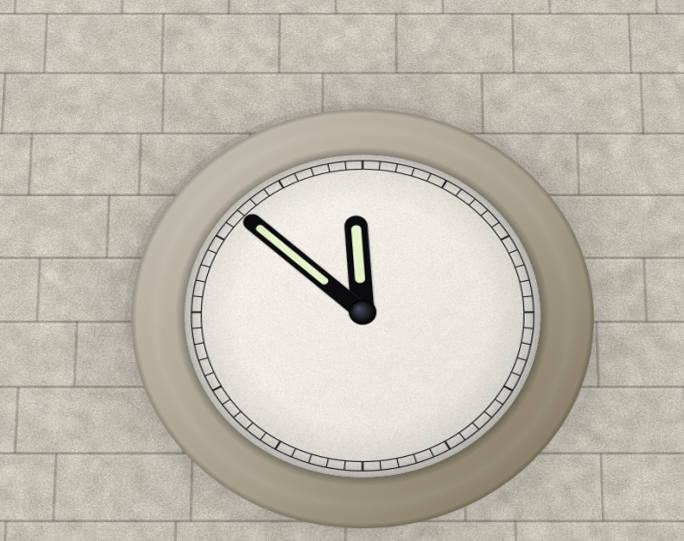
11.52
